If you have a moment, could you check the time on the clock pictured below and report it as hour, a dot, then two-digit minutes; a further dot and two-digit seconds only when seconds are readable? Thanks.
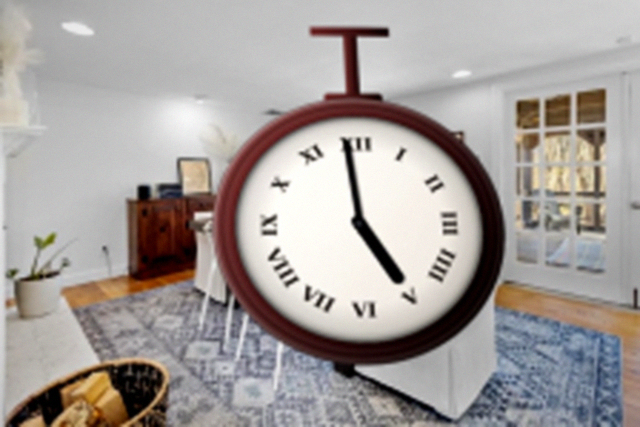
4.59
